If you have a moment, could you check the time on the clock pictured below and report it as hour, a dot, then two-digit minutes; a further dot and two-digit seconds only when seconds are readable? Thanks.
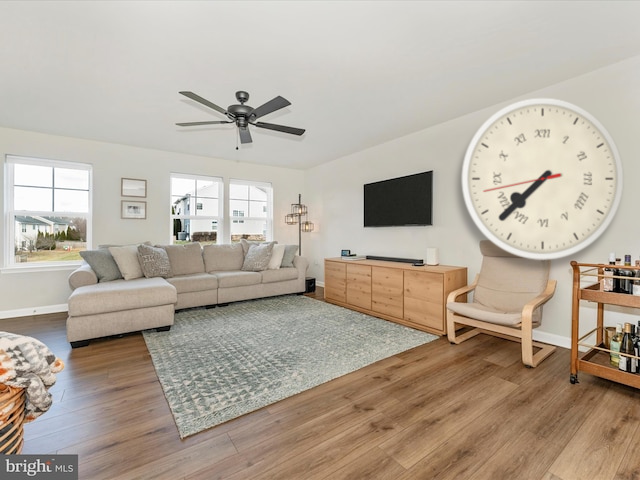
7.37.43
